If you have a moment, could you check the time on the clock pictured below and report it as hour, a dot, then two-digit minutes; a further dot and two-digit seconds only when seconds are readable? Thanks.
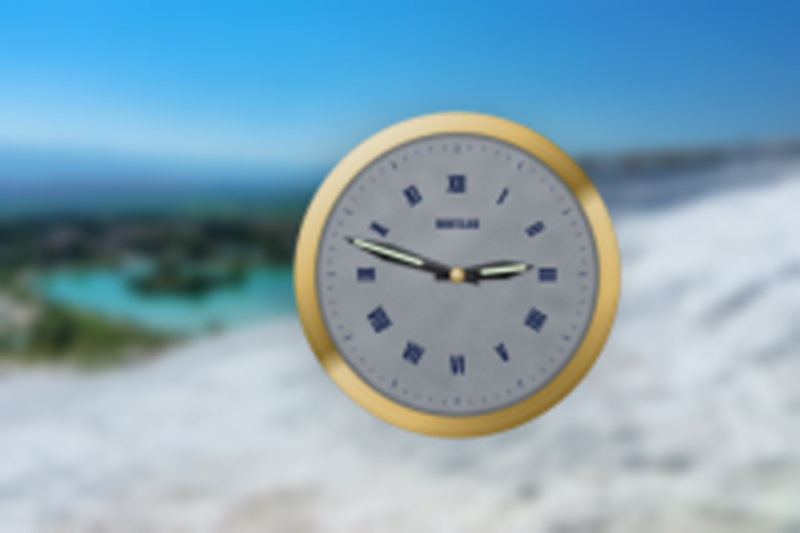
2.48
